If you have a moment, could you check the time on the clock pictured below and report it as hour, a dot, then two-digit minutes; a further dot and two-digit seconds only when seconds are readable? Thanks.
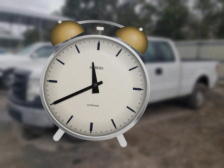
11.40
